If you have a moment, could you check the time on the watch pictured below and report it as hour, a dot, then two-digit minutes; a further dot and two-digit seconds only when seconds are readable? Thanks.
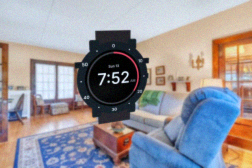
7.52
